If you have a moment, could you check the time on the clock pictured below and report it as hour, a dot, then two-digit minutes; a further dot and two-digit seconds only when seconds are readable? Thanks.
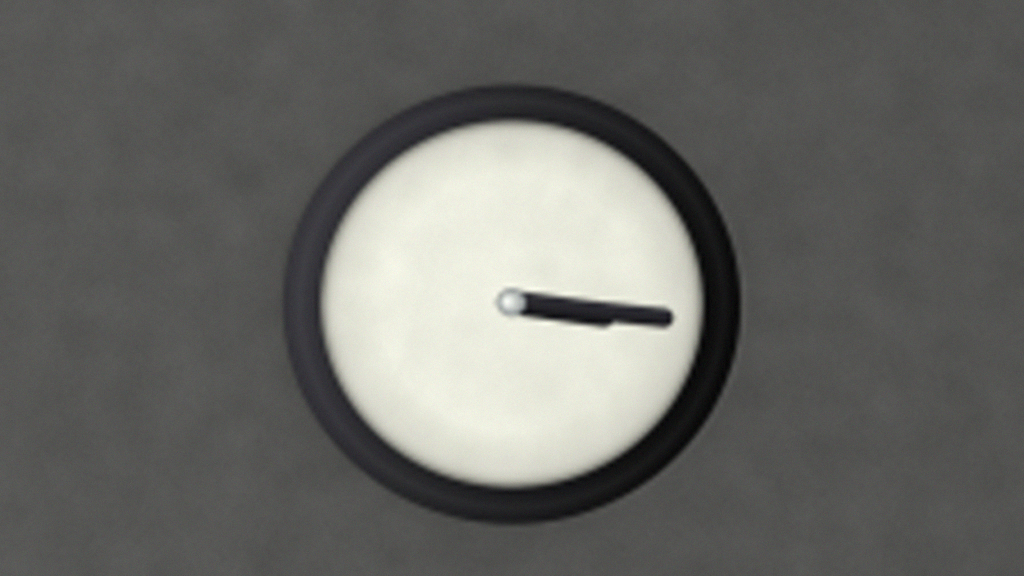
3.16
